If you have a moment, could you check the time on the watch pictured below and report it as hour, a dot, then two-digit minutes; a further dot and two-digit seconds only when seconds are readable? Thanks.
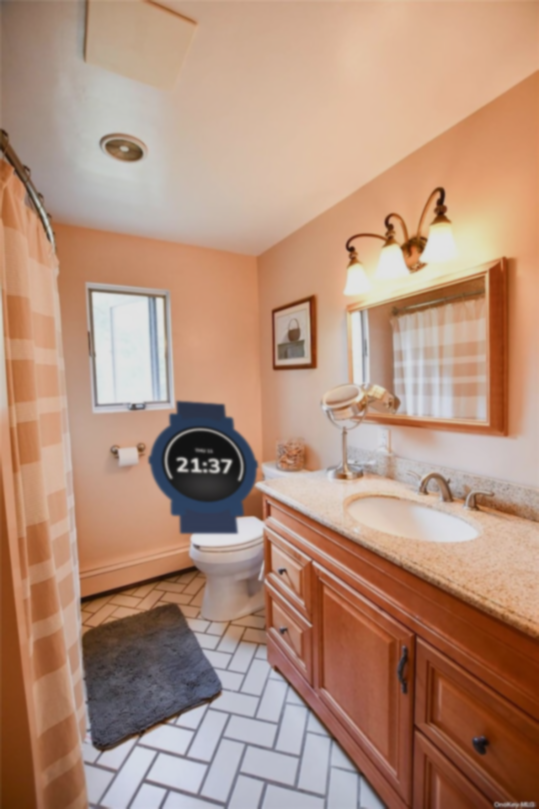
21.37
